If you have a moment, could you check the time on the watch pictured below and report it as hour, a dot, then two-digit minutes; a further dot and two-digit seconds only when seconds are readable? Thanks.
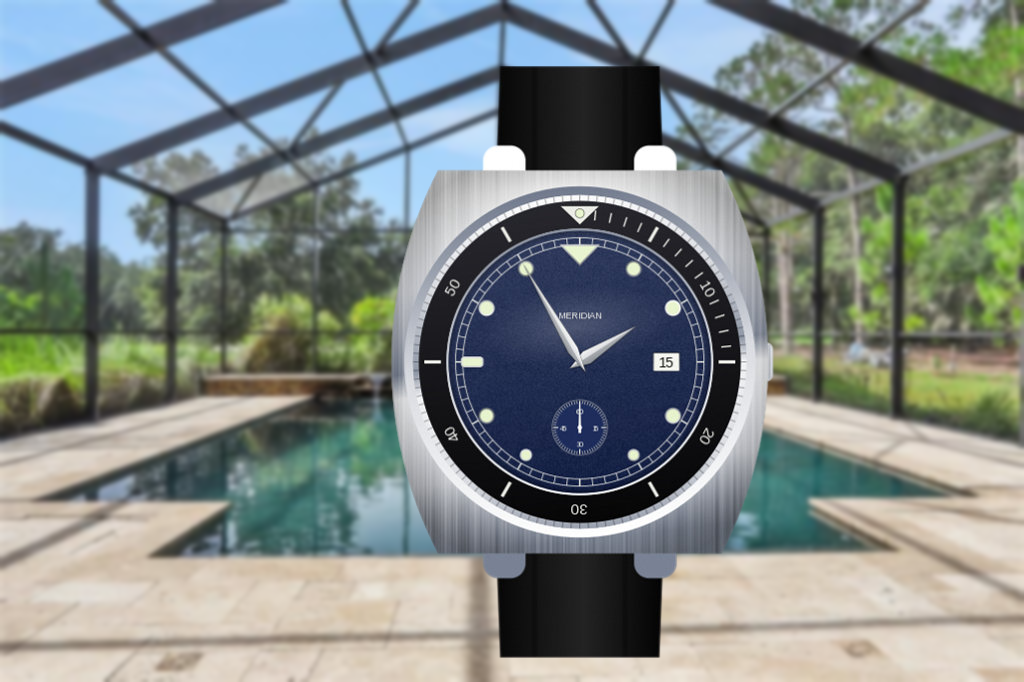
1.55
